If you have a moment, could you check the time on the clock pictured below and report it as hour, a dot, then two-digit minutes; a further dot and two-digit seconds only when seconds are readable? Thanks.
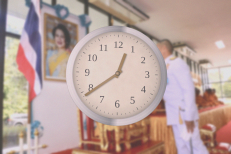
12.39
